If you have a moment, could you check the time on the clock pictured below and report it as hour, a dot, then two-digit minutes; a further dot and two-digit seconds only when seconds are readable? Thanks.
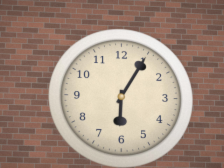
6.05
